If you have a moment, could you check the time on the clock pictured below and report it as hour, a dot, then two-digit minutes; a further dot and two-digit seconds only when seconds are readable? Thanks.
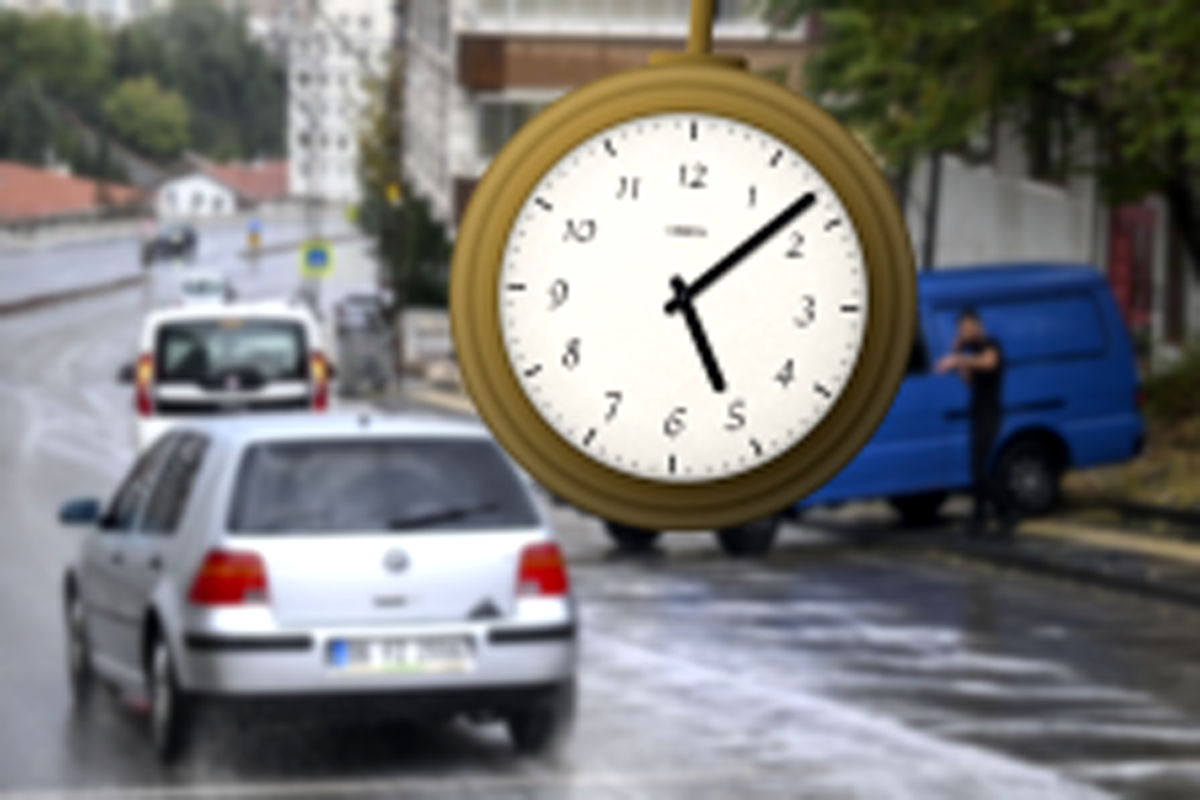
5.08
